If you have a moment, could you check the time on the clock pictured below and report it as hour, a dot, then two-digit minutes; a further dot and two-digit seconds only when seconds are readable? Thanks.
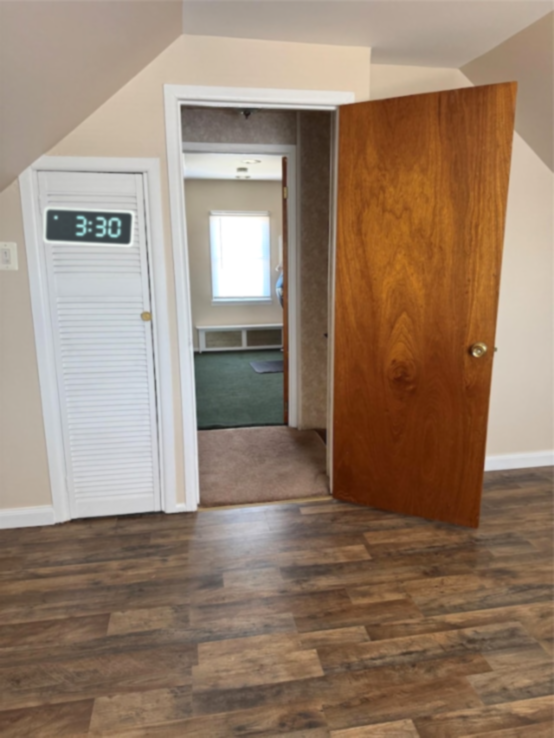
3.30
